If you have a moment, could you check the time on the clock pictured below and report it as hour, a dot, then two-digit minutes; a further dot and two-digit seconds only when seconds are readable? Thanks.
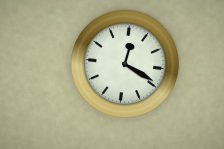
12.19
